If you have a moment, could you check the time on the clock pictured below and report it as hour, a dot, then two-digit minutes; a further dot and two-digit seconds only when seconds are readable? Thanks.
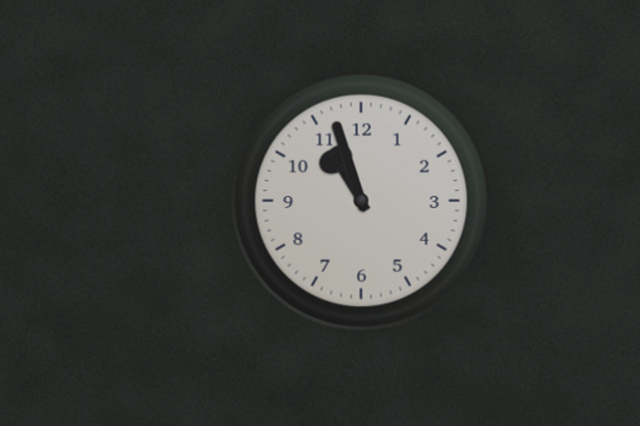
10.57
